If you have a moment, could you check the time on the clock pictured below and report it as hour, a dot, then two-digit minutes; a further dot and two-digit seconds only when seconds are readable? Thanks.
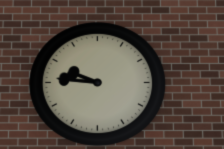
9.46
